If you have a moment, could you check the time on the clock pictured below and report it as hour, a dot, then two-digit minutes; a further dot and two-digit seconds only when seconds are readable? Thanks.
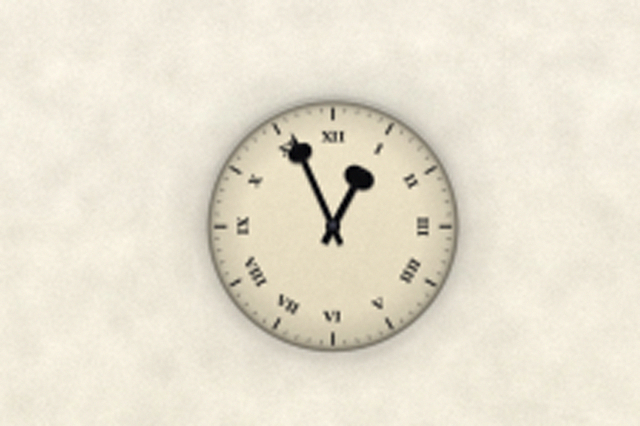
12.56
